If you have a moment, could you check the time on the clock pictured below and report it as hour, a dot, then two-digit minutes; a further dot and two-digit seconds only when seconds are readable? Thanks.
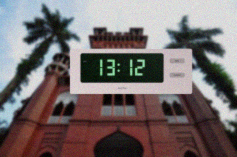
13.12
